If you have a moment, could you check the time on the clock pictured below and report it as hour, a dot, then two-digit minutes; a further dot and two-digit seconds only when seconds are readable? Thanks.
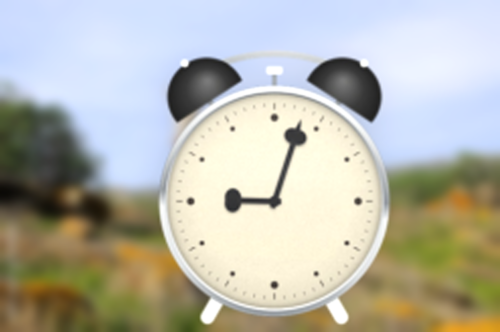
9.03
